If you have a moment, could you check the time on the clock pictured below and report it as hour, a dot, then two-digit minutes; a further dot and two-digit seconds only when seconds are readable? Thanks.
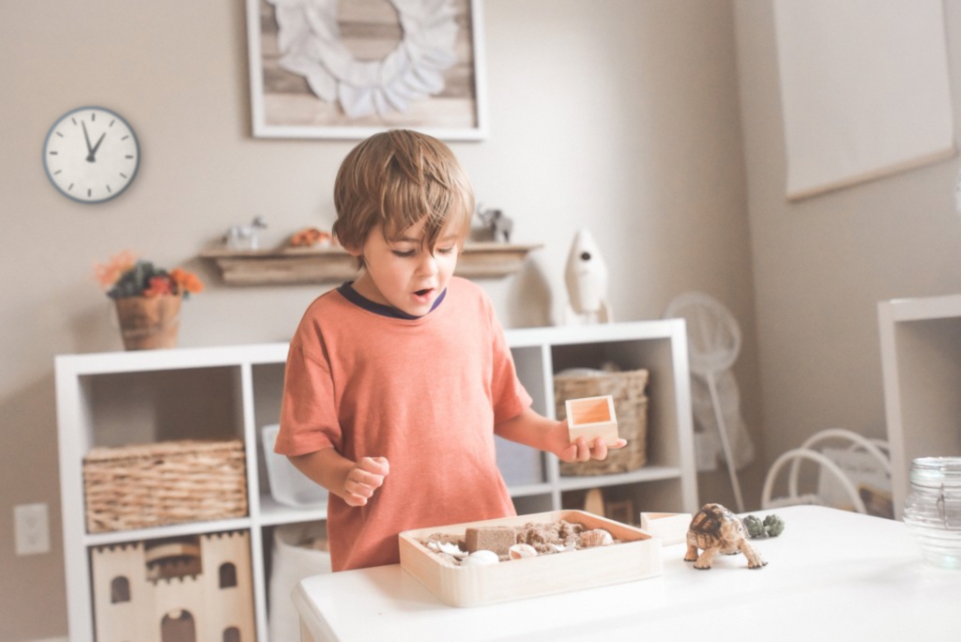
12.57
